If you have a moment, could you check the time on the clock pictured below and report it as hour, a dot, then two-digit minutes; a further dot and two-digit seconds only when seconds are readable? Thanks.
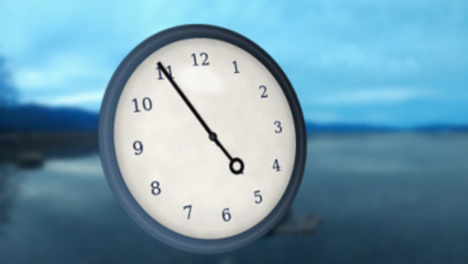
4.55
